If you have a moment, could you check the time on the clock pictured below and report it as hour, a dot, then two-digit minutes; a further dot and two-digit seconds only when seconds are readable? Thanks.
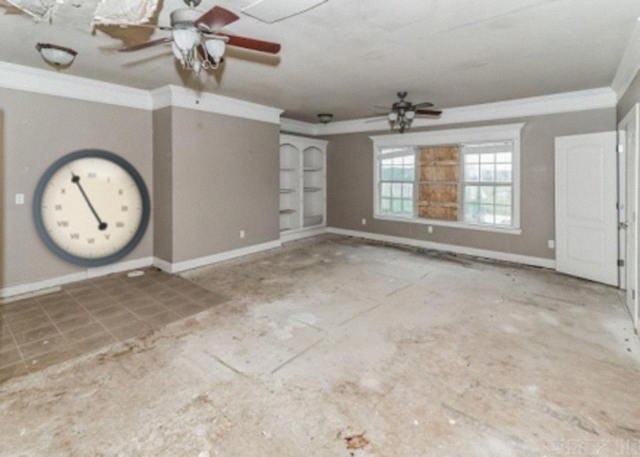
4.55
